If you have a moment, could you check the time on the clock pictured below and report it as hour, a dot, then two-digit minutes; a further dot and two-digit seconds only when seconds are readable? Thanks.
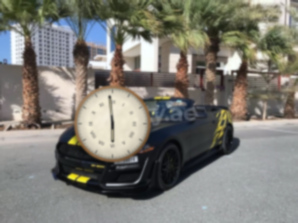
5.59
